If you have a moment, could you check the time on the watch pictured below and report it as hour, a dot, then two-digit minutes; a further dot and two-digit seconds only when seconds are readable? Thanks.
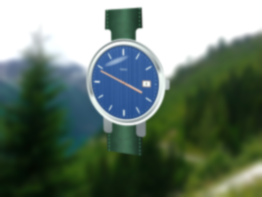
3.49
